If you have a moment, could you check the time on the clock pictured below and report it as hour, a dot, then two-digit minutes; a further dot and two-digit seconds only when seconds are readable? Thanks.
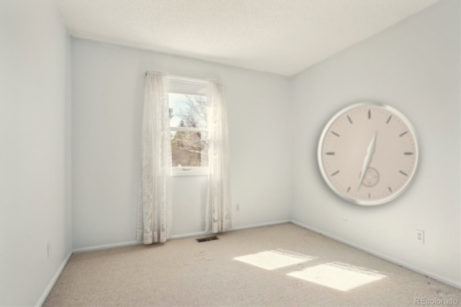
12.33
